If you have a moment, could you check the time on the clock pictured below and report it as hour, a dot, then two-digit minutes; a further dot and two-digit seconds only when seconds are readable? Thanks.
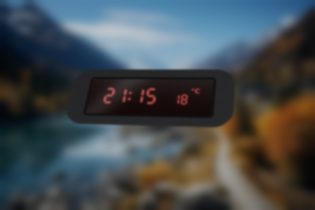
21.15
